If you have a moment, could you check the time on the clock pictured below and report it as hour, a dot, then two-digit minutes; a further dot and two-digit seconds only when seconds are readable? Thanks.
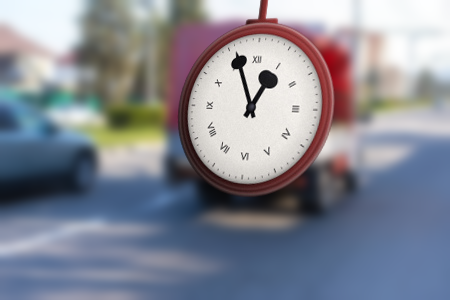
12.56
